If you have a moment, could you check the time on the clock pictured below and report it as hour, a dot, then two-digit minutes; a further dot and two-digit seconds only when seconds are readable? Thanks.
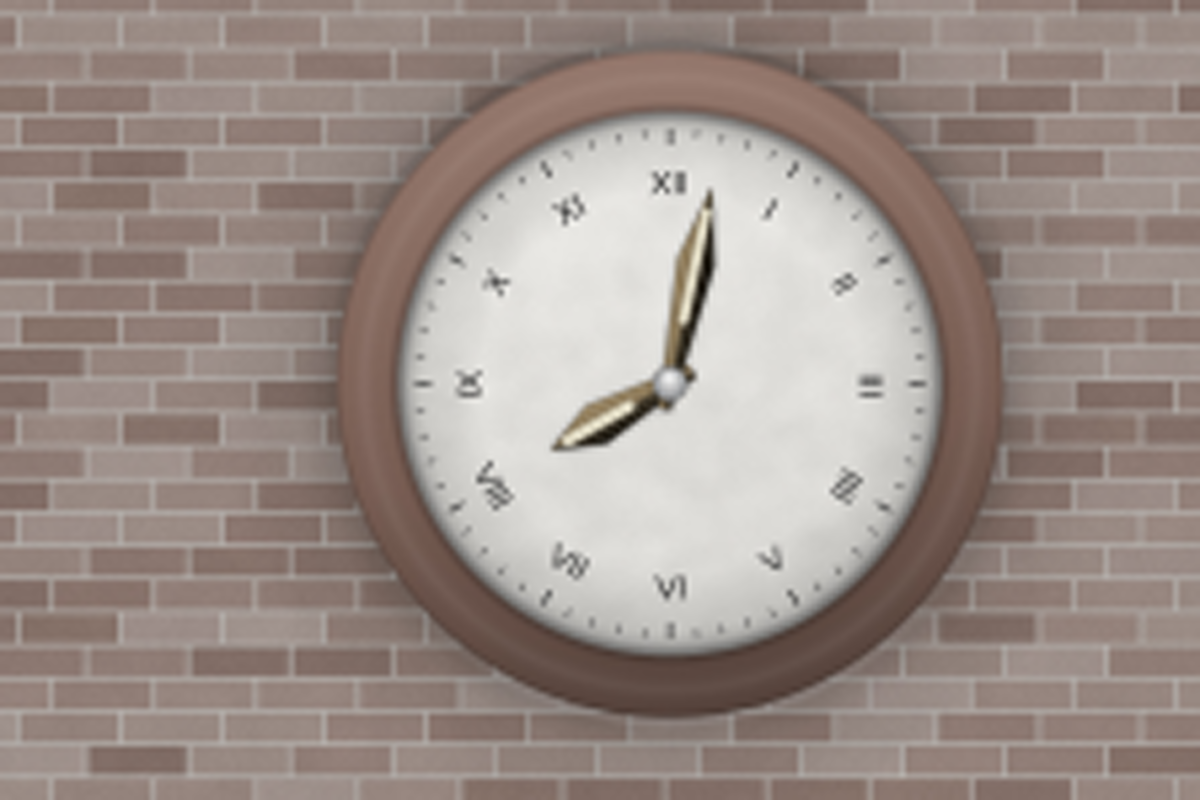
8.02
